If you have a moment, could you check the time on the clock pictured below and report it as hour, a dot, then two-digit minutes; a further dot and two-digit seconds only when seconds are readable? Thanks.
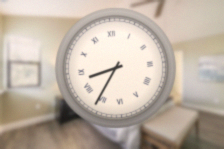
8.36
